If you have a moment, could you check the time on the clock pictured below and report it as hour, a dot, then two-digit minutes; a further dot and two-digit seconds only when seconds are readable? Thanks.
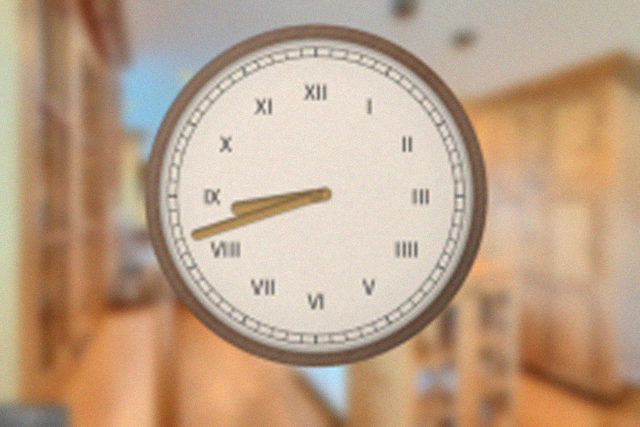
8.42
